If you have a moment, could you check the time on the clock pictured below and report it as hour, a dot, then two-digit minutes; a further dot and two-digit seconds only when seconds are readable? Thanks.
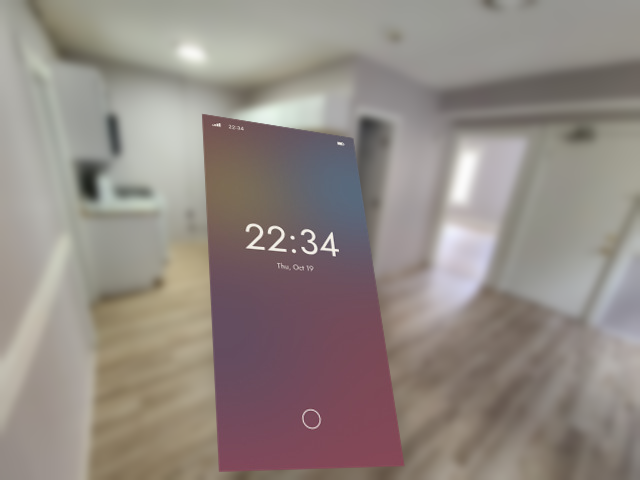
22.34
